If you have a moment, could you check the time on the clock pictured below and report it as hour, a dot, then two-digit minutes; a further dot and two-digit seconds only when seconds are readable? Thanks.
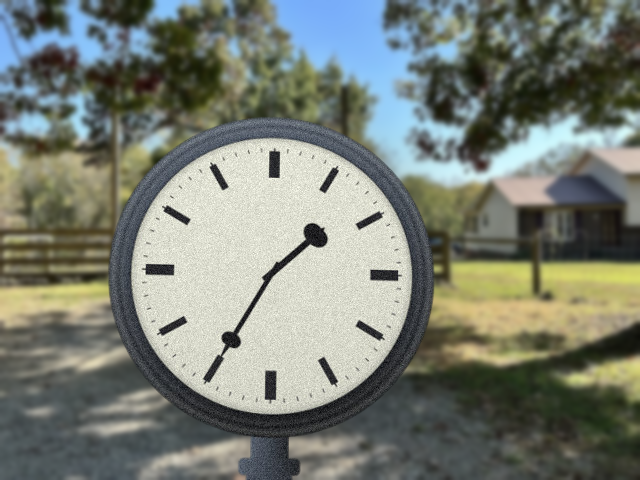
1.35
